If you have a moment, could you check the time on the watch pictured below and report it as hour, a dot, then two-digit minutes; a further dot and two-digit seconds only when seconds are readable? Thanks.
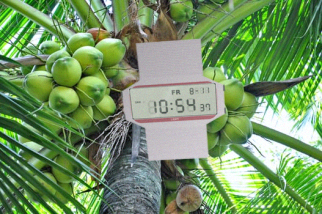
10.54.37
